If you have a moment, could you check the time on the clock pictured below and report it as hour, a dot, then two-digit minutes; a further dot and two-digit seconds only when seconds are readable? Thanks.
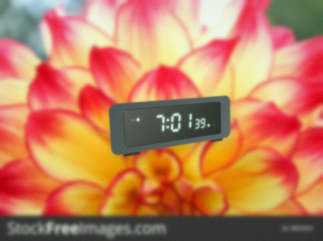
7.01.39
